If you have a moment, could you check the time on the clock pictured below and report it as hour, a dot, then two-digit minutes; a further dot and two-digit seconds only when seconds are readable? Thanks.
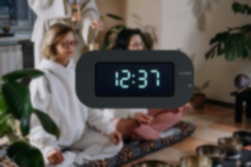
12.37
